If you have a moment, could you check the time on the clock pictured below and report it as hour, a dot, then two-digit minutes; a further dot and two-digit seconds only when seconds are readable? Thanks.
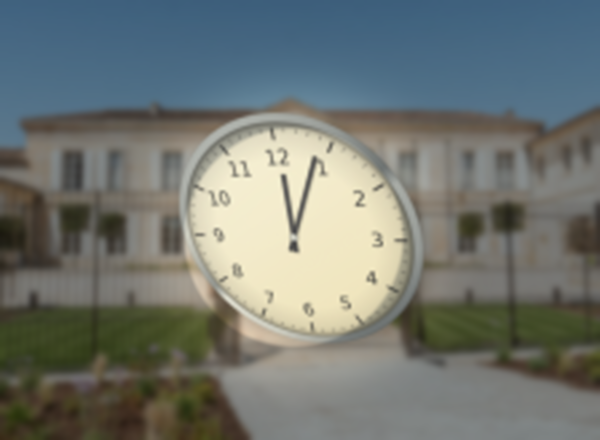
12.04
